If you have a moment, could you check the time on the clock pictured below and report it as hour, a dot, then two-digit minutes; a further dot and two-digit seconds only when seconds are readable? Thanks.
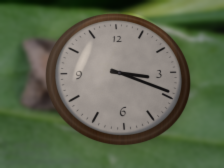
3.19
